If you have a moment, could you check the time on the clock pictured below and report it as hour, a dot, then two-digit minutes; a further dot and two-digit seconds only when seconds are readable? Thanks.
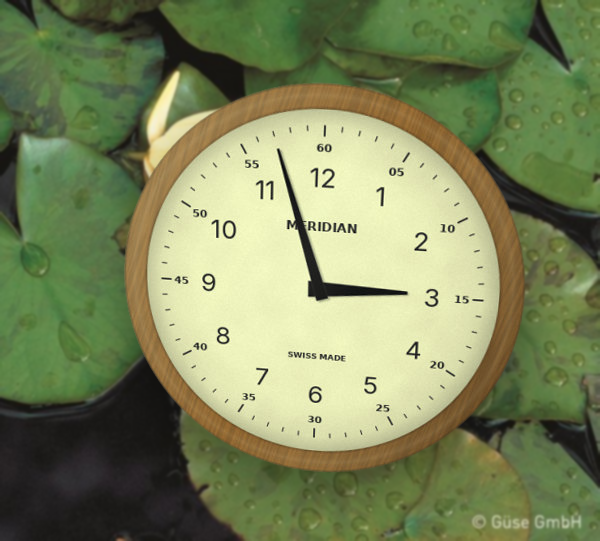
2.57
